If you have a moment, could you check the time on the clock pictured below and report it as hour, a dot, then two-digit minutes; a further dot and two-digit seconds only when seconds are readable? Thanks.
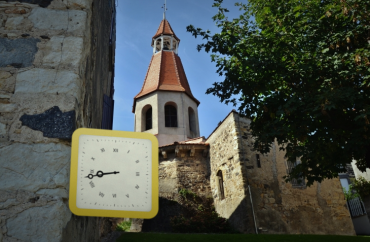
8.43
